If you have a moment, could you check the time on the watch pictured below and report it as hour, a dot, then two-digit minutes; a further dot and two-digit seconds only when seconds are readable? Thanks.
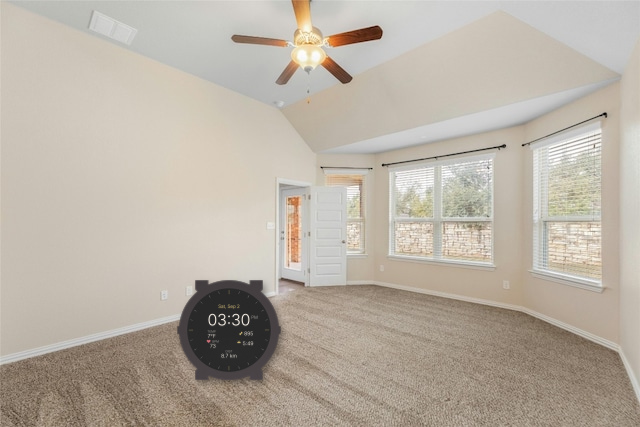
3.30
